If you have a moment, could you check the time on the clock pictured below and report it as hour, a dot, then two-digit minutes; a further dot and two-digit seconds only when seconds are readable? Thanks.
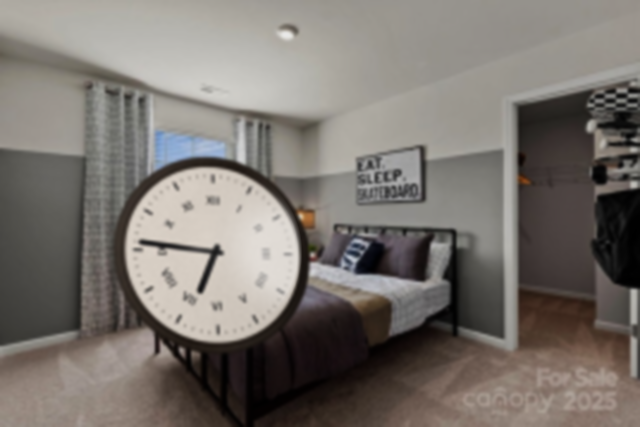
6.46
